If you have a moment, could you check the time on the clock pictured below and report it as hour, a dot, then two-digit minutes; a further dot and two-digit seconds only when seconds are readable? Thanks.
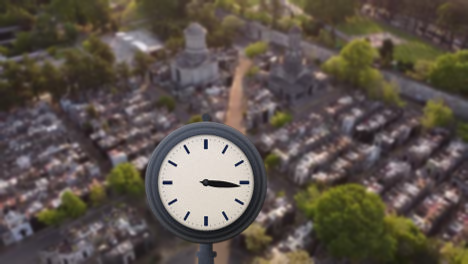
3.16
